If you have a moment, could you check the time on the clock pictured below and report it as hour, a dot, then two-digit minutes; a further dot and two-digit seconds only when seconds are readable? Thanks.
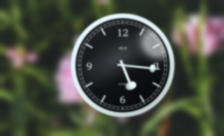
5.16
